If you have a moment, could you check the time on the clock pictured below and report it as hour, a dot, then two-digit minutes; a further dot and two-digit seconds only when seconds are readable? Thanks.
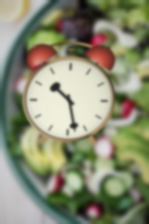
10.28
